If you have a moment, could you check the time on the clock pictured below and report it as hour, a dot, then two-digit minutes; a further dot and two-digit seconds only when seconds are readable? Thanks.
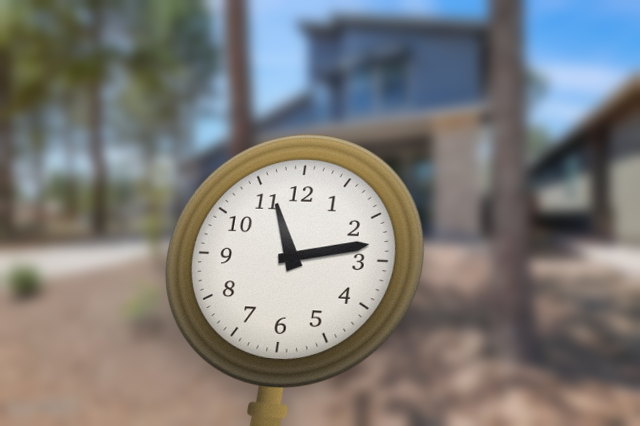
11.13
